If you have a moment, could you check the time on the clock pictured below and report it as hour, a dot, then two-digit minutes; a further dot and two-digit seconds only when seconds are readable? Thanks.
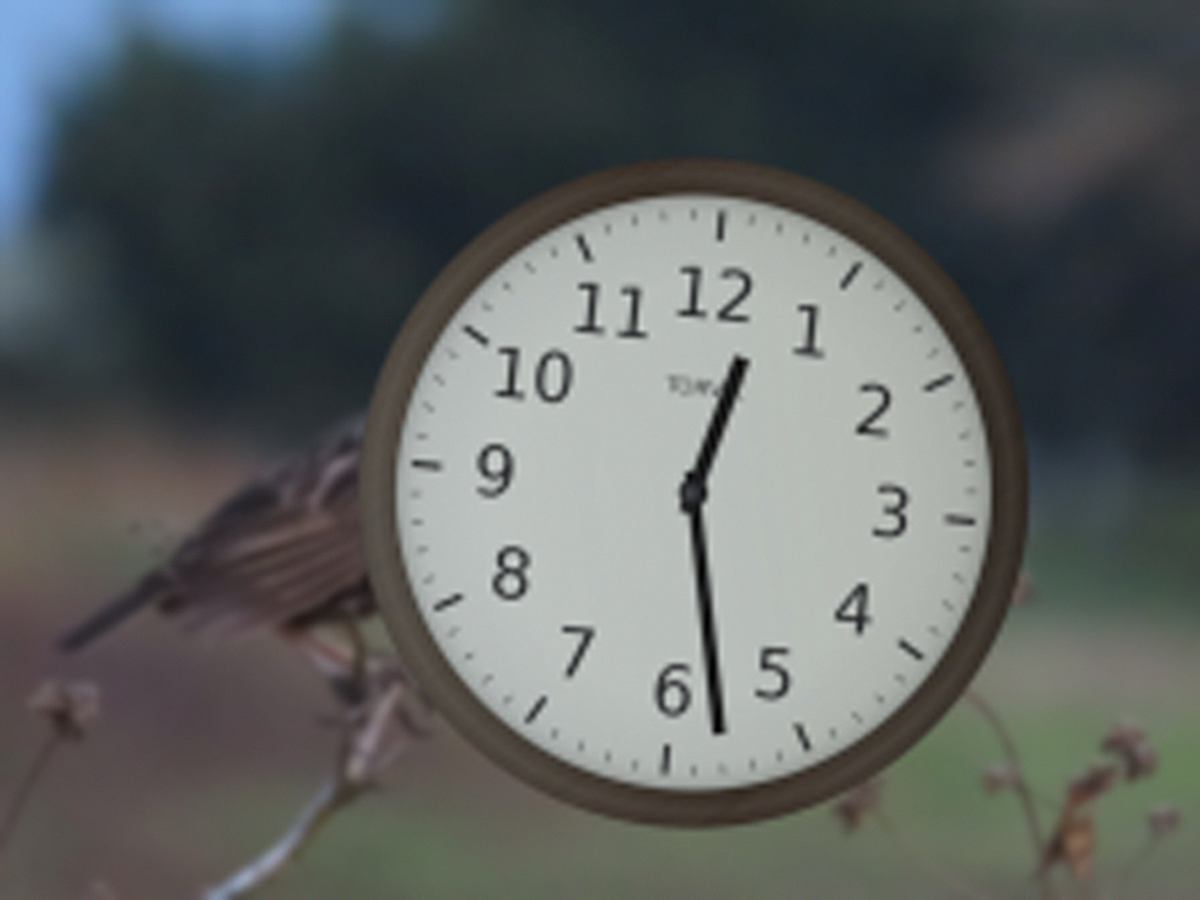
12.28
